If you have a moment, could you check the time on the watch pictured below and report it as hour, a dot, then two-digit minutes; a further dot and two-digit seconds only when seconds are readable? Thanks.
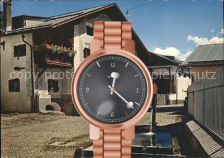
12.22
